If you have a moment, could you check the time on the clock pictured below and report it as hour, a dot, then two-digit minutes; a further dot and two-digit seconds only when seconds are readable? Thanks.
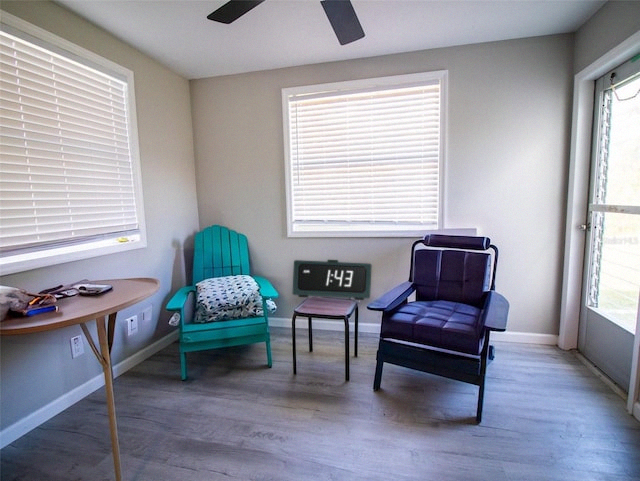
1.43
